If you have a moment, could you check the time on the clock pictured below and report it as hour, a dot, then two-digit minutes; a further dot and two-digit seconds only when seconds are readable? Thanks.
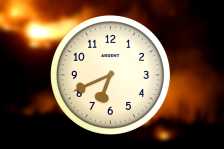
6.41
